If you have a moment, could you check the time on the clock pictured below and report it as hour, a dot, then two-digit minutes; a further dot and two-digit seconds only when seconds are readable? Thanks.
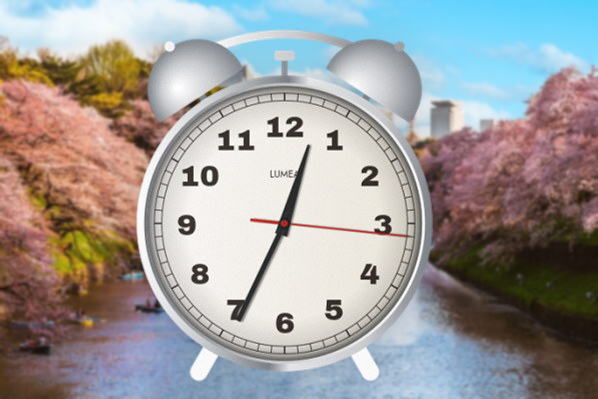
12.34.16
